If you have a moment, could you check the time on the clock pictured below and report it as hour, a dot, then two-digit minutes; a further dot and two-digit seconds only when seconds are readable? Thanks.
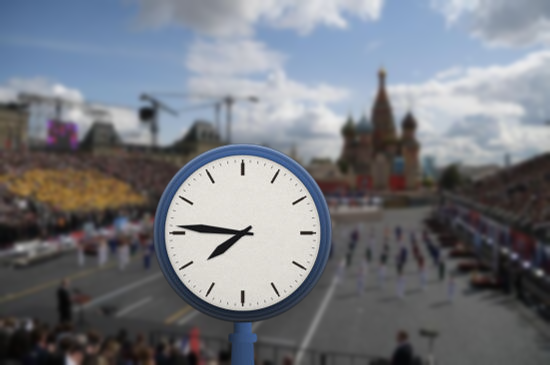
7.46
